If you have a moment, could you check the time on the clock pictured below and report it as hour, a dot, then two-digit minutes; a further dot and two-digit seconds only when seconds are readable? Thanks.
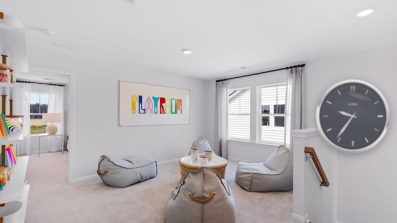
9.36
